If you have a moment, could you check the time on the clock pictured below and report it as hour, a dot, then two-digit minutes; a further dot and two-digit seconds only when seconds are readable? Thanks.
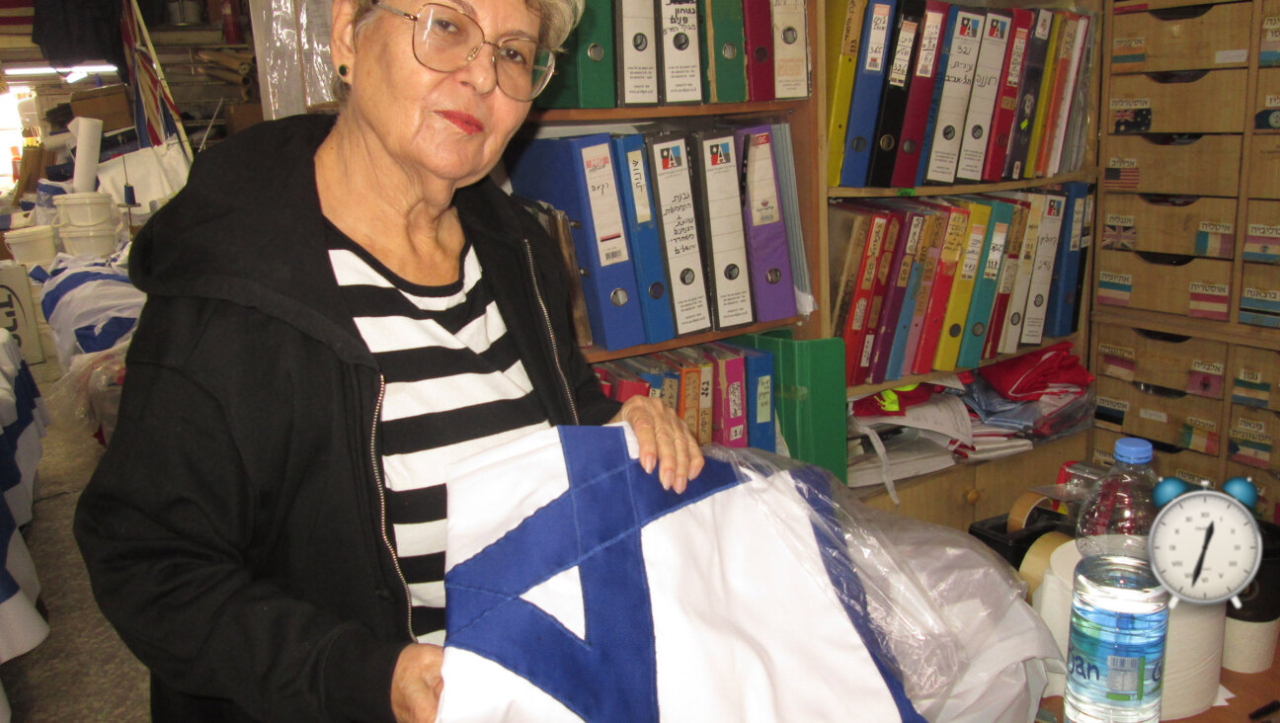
12.33
